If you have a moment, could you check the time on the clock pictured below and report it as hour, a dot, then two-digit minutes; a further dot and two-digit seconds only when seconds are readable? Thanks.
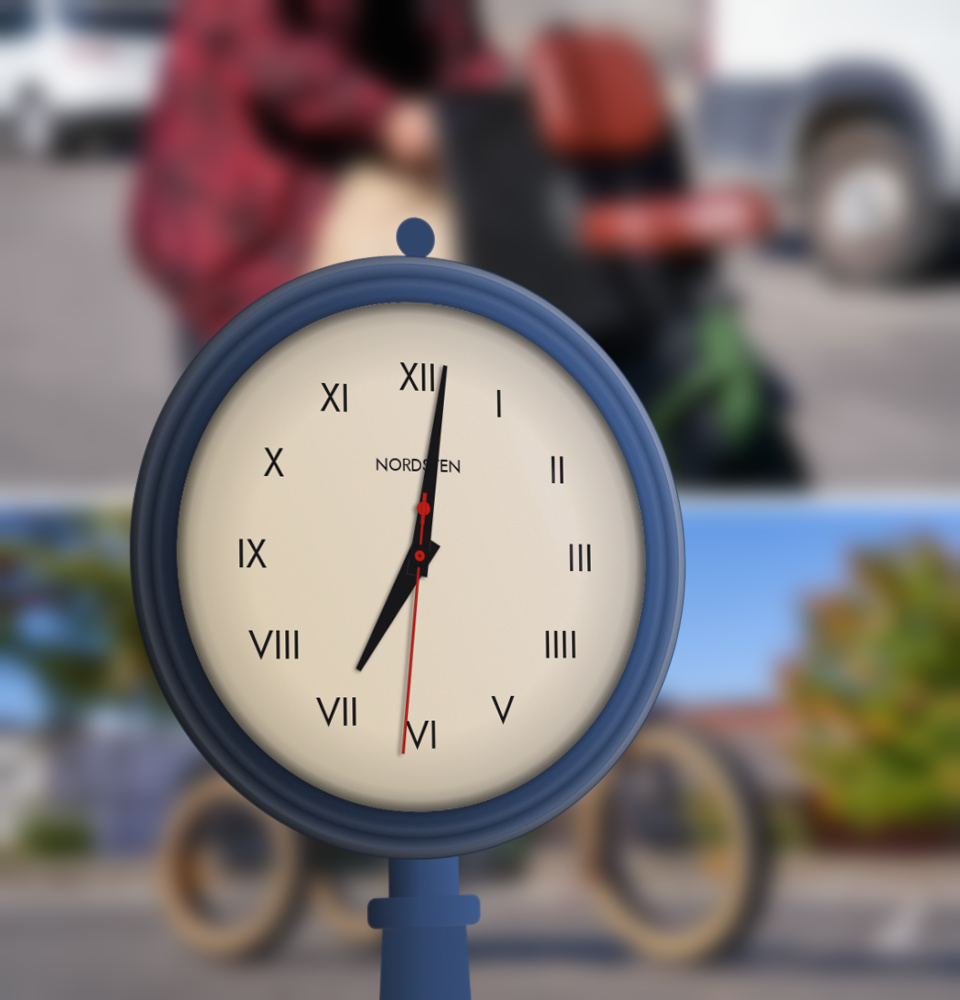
7.01.31
